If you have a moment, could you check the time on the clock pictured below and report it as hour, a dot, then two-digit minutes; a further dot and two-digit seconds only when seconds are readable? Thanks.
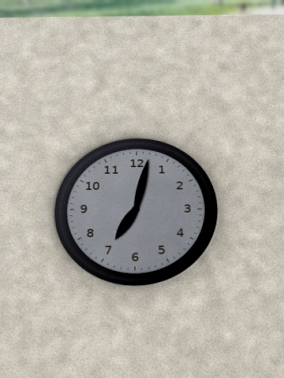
7.02
